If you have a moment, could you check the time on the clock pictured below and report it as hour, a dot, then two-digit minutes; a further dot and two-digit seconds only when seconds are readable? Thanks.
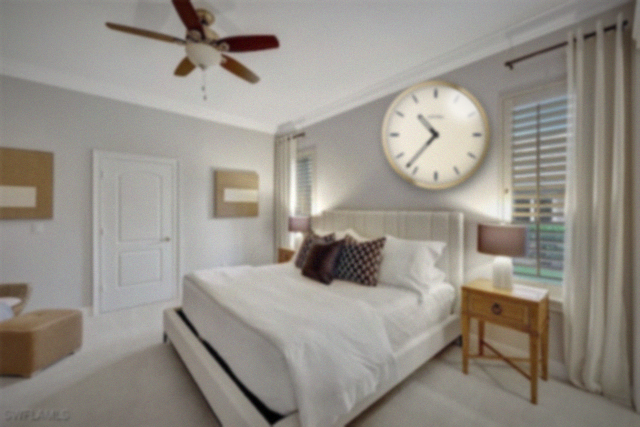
10.37
